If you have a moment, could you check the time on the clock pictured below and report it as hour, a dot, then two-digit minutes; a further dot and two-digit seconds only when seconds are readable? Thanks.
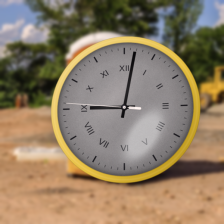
9.01.46
